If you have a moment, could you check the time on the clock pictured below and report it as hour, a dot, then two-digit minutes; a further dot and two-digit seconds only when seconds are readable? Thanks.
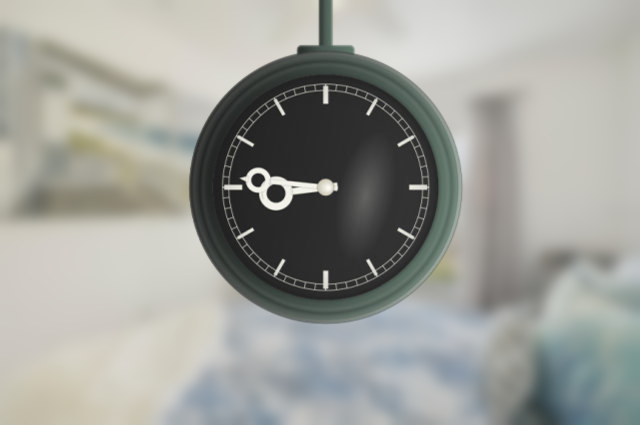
8.46
